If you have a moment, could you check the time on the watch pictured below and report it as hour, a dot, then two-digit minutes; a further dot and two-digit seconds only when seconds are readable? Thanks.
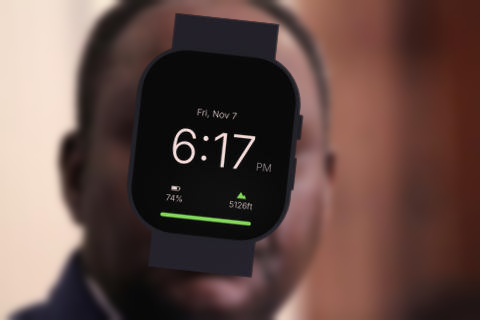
6.17
